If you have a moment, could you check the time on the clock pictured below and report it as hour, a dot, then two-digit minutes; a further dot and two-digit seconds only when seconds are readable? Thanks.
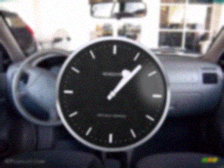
1.07
